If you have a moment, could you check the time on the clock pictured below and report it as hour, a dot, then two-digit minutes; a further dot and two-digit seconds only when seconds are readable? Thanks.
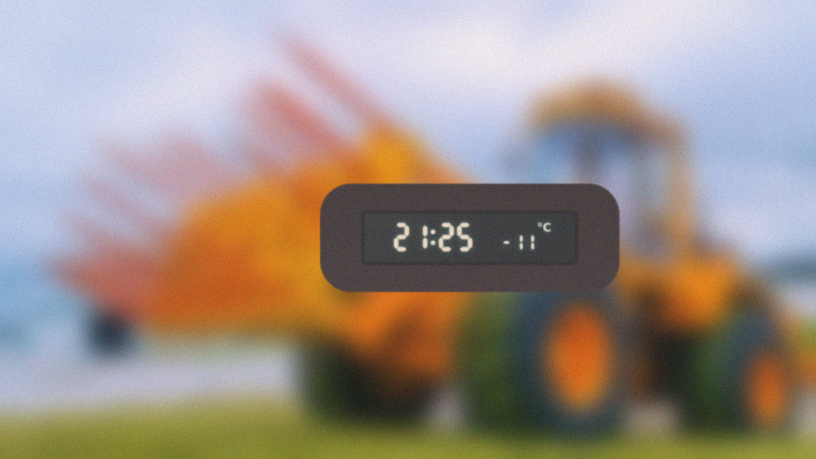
21.25
